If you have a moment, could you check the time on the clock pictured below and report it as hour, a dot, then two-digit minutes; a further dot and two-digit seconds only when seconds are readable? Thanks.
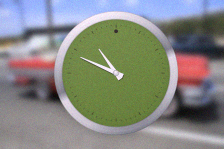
10.49
